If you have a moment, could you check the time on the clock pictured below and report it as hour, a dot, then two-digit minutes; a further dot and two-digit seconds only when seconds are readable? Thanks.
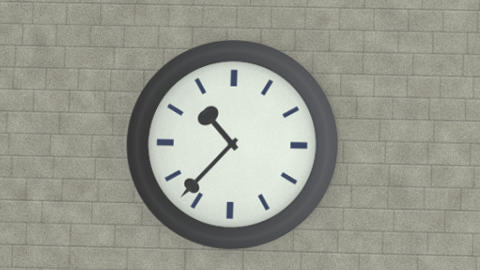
10.37
